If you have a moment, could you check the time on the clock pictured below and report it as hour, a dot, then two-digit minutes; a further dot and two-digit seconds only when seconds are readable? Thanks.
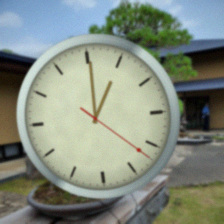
1.00.22
